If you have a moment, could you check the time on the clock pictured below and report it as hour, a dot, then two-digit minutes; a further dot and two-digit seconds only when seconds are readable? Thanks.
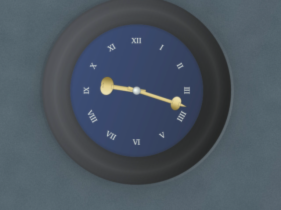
9.18
